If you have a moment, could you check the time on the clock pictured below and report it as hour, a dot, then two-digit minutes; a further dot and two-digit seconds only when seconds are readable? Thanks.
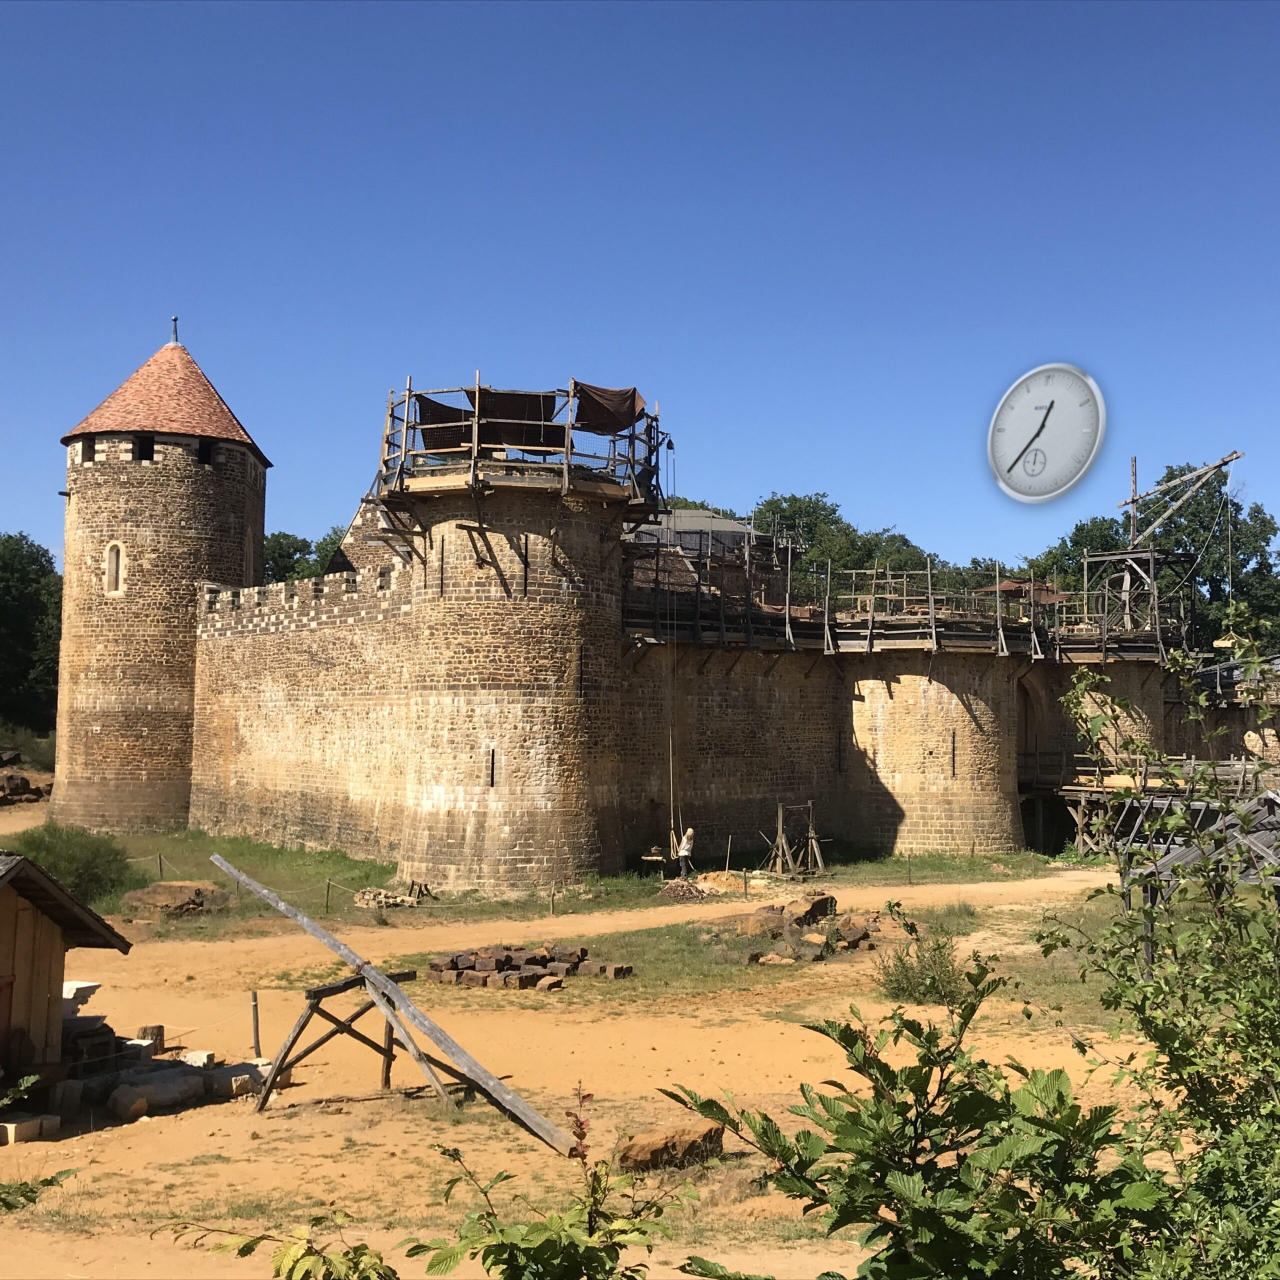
12.36
